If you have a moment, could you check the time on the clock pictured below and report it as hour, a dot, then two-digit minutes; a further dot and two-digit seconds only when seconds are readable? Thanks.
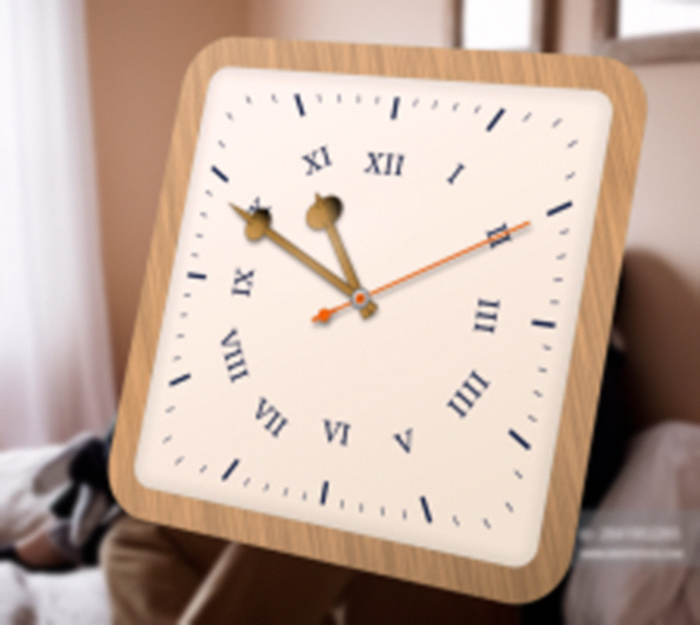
10.49.10
